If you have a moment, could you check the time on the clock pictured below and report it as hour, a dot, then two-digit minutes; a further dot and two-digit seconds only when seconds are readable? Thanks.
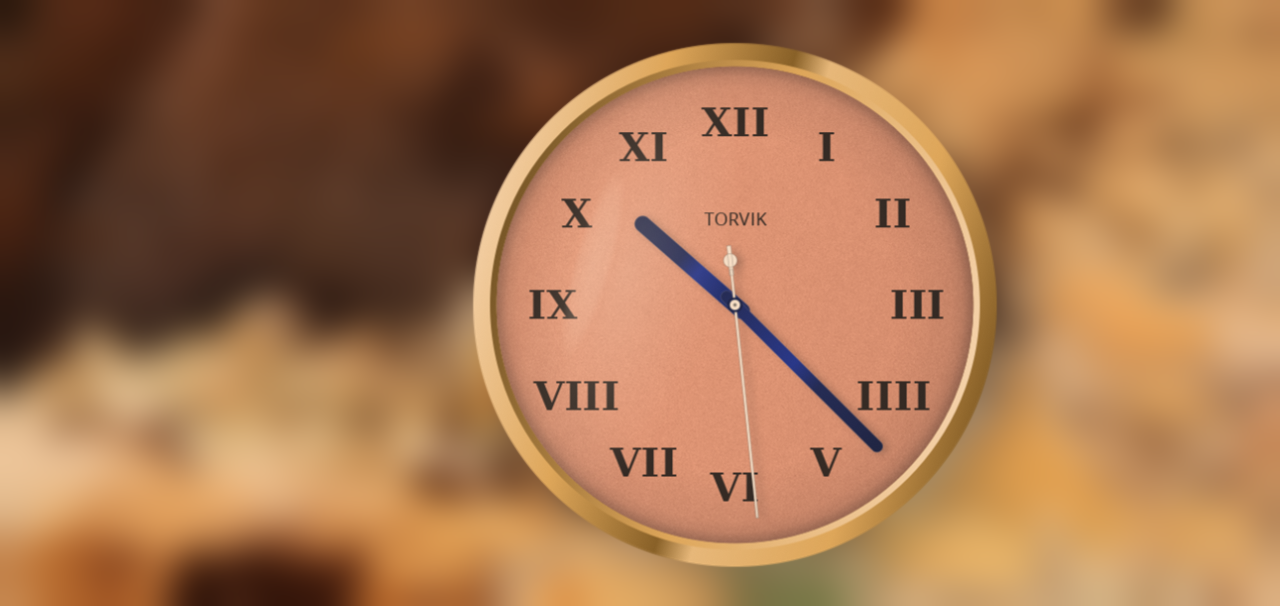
10.22.29
